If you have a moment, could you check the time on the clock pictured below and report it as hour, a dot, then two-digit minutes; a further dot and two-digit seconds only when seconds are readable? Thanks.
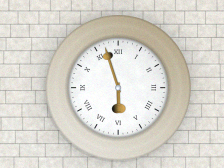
5.57
